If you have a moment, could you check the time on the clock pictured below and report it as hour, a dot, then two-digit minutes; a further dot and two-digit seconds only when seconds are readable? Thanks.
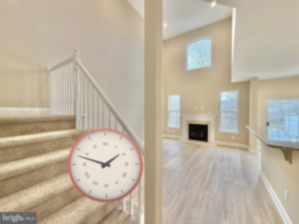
1.48
